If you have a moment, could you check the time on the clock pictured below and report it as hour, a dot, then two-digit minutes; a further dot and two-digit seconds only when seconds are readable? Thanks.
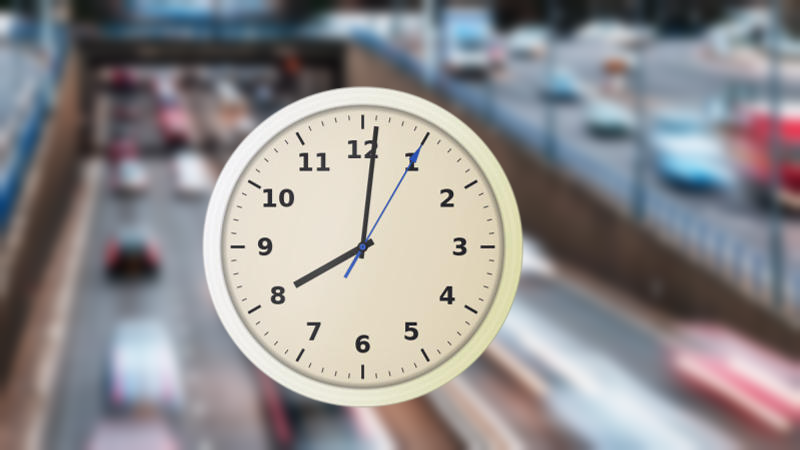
8.01.05
